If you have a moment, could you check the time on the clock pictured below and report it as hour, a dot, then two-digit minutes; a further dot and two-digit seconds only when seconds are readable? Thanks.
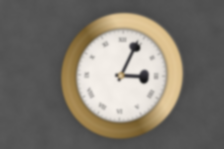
3.04
